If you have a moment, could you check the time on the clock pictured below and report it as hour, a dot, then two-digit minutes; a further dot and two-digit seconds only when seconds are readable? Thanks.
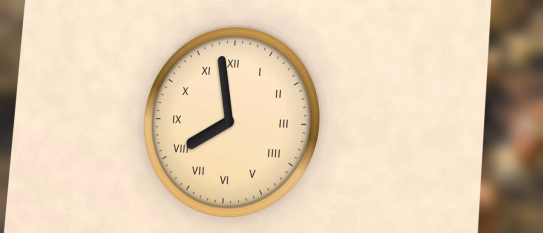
7.58
